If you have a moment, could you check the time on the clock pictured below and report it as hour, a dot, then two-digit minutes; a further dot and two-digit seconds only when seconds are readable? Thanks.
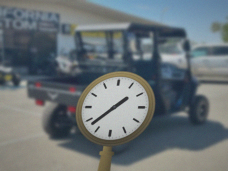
1.38
